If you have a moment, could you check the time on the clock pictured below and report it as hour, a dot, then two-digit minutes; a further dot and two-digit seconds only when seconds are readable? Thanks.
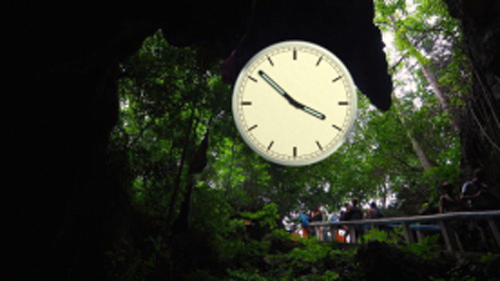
3.52
